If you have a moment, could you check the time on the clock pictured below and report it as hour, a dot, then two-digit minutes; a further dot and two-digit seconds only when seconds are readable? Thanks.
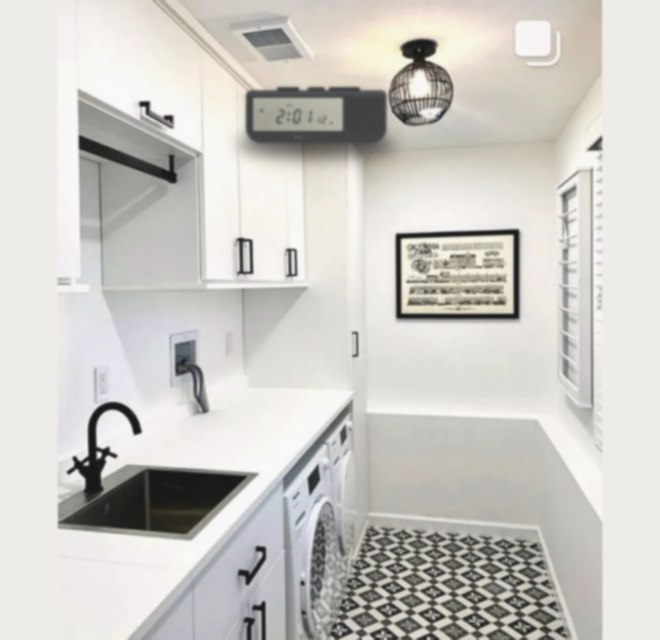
2.01
